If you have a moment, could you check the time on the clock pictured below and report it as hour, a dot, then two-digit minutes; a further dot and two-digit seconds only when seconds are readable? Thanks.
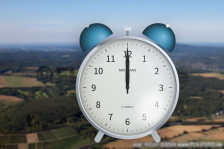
12.00
